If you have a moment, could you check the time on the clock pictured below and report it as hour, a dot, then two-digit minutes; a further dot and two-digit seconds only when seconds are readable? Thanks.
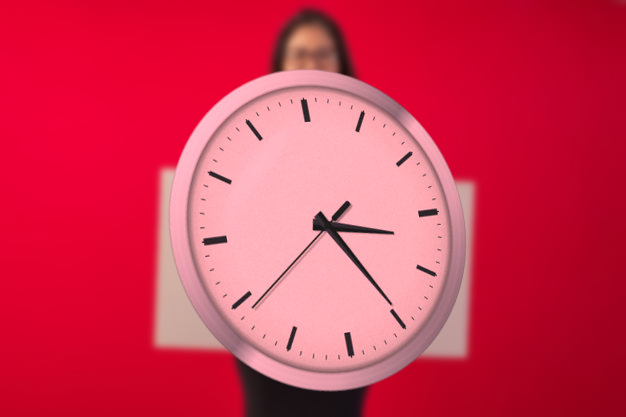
3.24.39
